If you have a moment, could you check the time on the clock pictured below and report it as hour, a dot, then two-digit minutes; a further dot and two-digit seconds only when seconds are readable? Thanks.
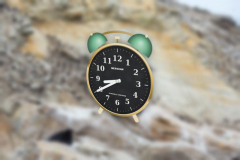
8.40
